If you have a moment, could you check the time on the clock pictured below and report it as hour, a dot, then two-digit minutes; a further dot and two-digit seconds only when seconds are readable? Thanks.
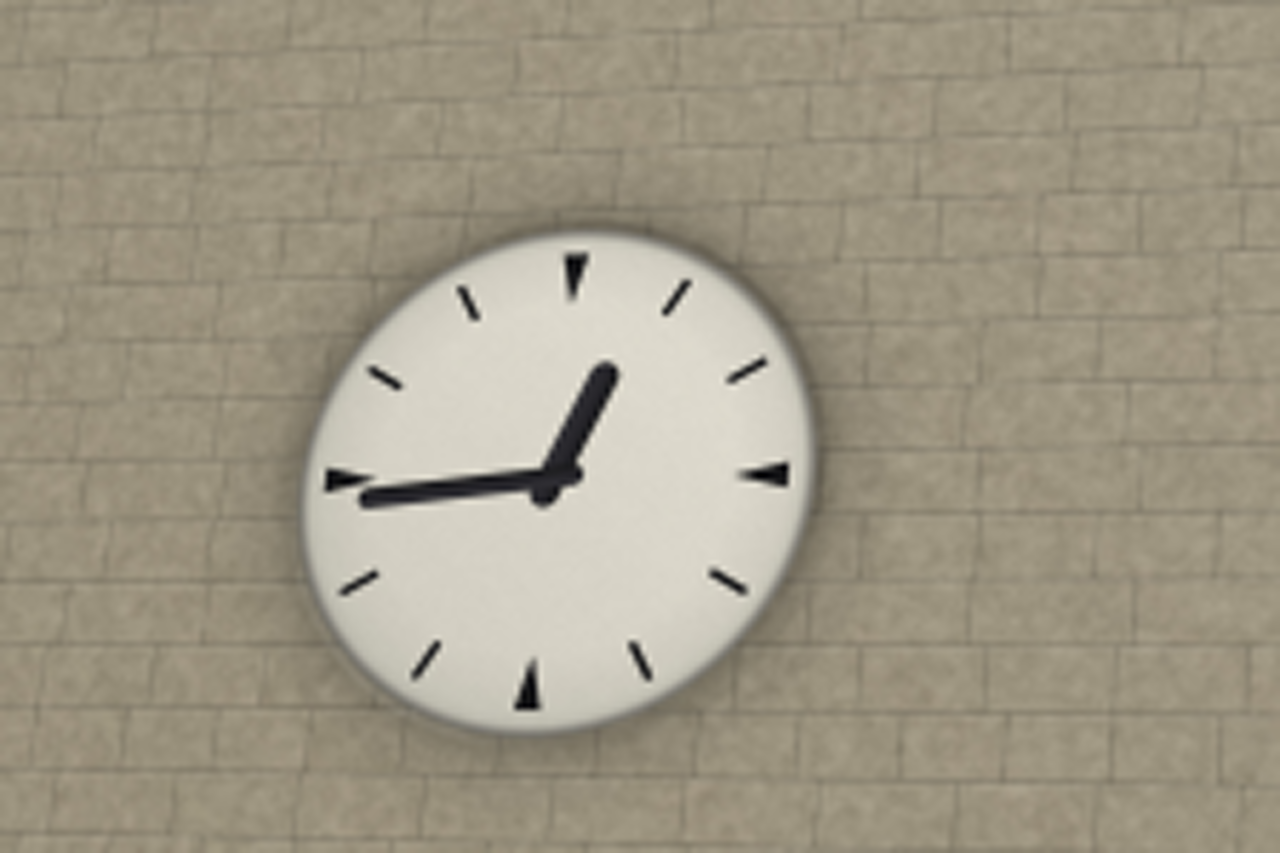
12.44
